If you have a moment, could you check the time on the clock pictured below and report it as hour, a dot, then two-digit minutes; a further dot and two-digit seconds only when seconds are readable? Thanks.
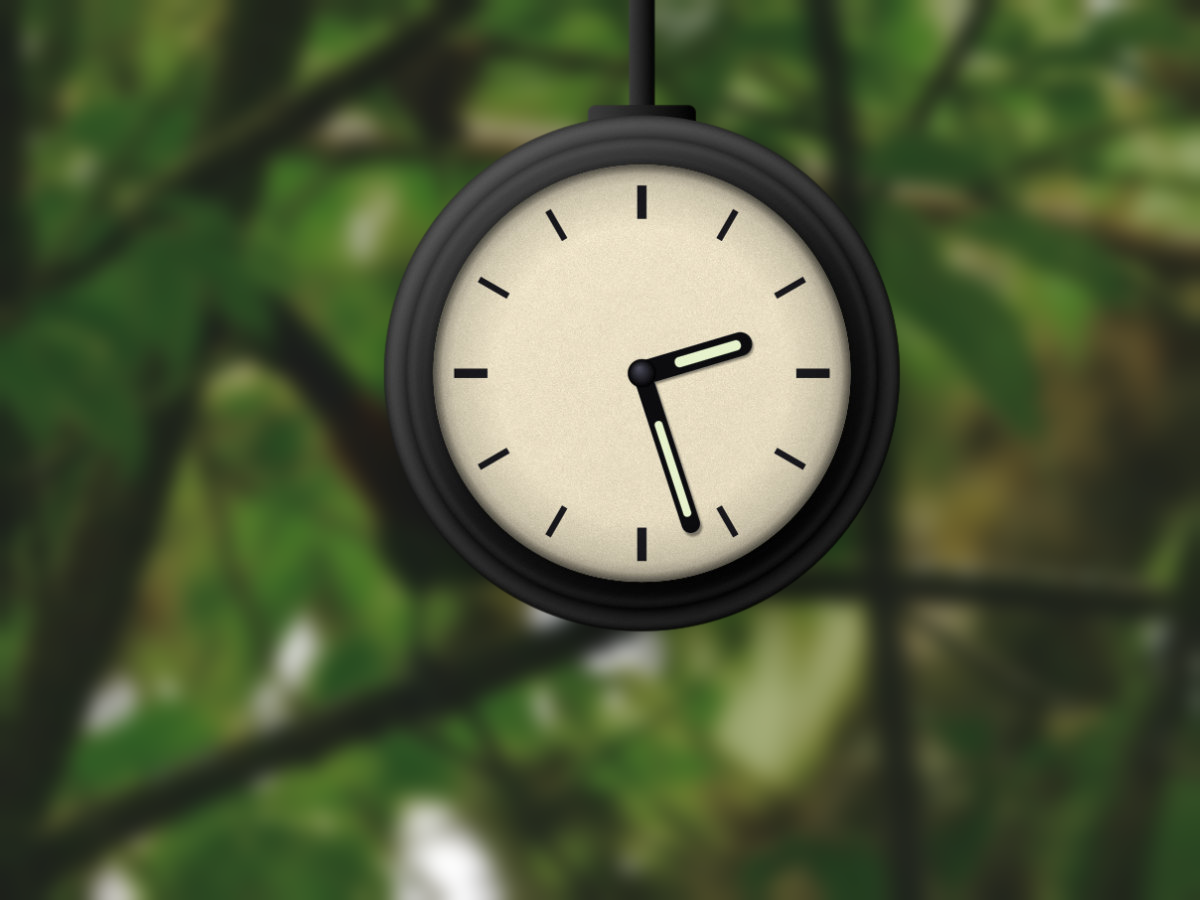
2.27
